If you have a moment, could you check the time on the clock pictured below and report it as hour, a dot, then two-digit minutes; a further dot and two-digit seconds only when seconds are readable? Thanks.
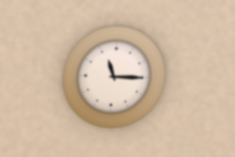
11.15
